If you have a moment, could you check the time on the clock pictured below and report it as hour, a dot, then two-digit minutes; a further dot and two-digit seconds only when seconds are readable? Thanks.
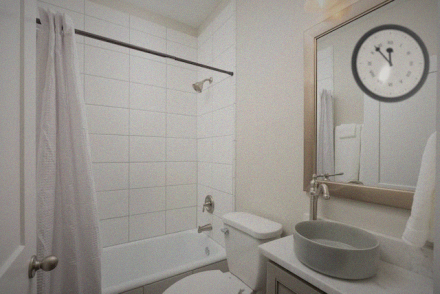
11.53
